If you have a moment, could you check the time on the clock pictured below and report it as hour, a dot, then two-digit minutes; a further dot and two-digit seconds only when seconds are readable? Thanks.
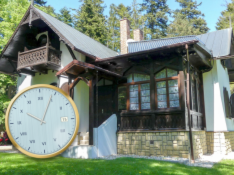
10.04
